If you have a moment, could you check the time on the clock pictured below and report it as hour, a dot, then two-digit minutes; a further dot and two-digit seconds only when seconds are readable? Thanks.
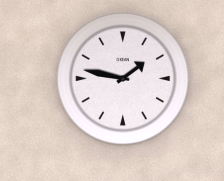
1.47
